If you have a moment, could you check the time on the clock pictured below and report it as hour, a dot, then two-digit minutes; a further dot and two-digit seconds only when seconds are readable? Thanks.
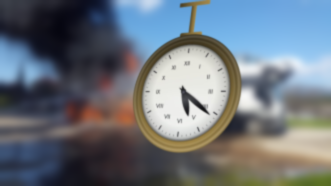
5.21
